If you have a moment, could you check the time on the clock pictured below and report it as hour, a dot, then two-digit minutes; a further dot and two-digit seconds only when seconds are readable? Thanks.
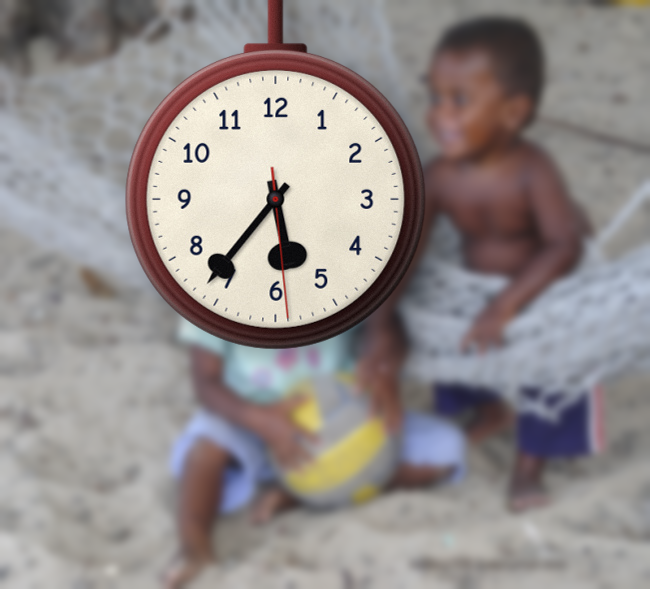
5.36.29
